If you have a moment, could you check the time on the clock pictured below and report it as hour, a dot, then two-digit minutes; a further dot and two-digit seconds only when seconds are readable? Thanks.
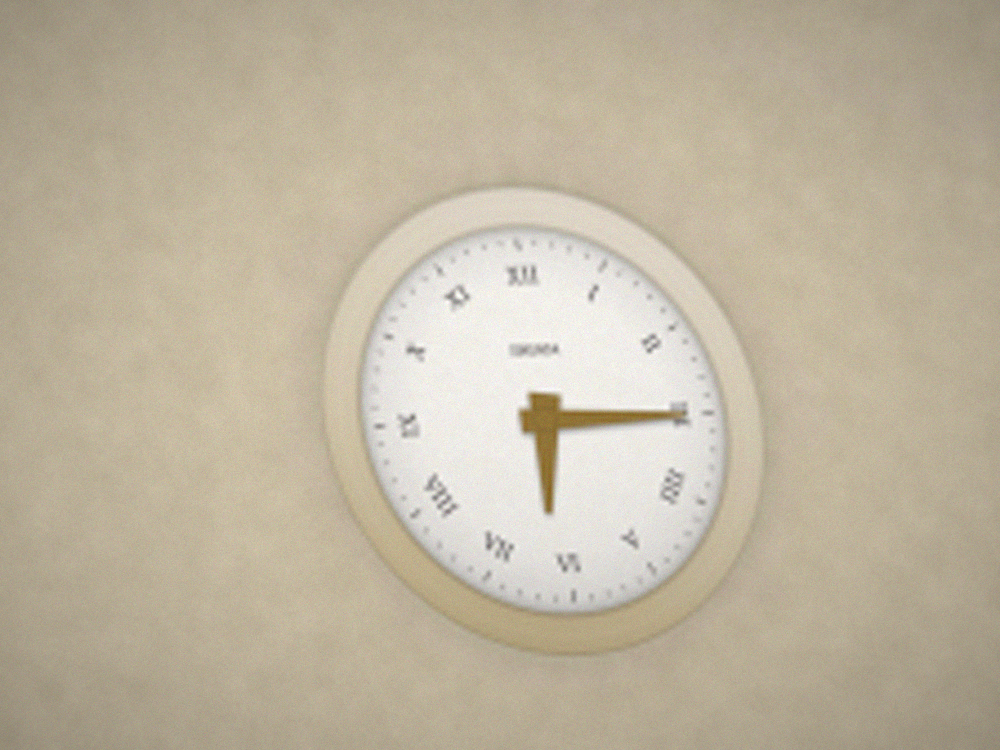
6.15
